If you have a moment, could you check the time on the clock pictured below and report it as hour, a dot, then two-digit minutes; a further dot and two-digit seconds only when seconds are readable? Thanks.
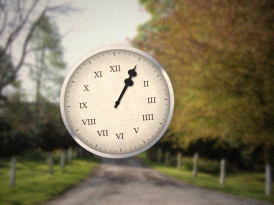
1.05
